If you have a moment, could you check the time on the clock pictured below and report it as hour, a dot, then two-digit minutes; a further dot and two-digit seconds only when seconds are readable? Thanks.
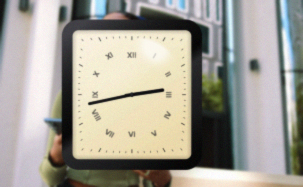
2.43
